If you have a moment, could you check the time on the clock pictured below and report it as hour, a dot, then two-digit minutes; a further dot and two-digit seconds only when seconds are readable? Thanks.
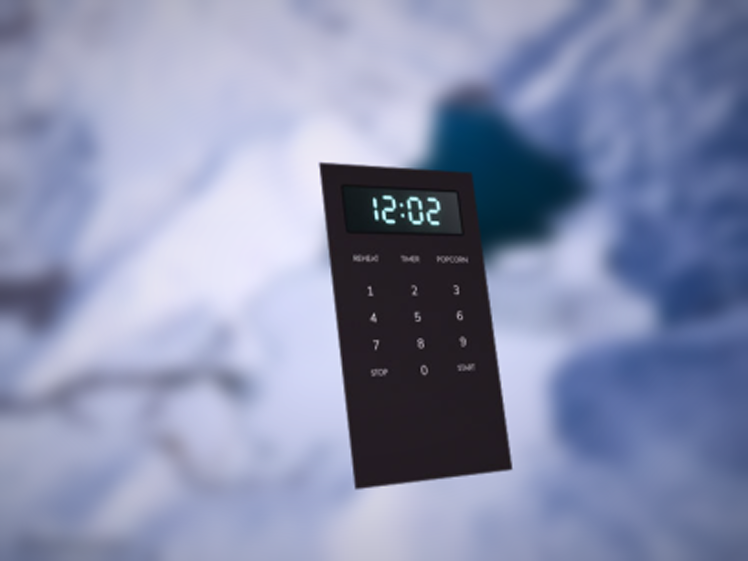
12.02
